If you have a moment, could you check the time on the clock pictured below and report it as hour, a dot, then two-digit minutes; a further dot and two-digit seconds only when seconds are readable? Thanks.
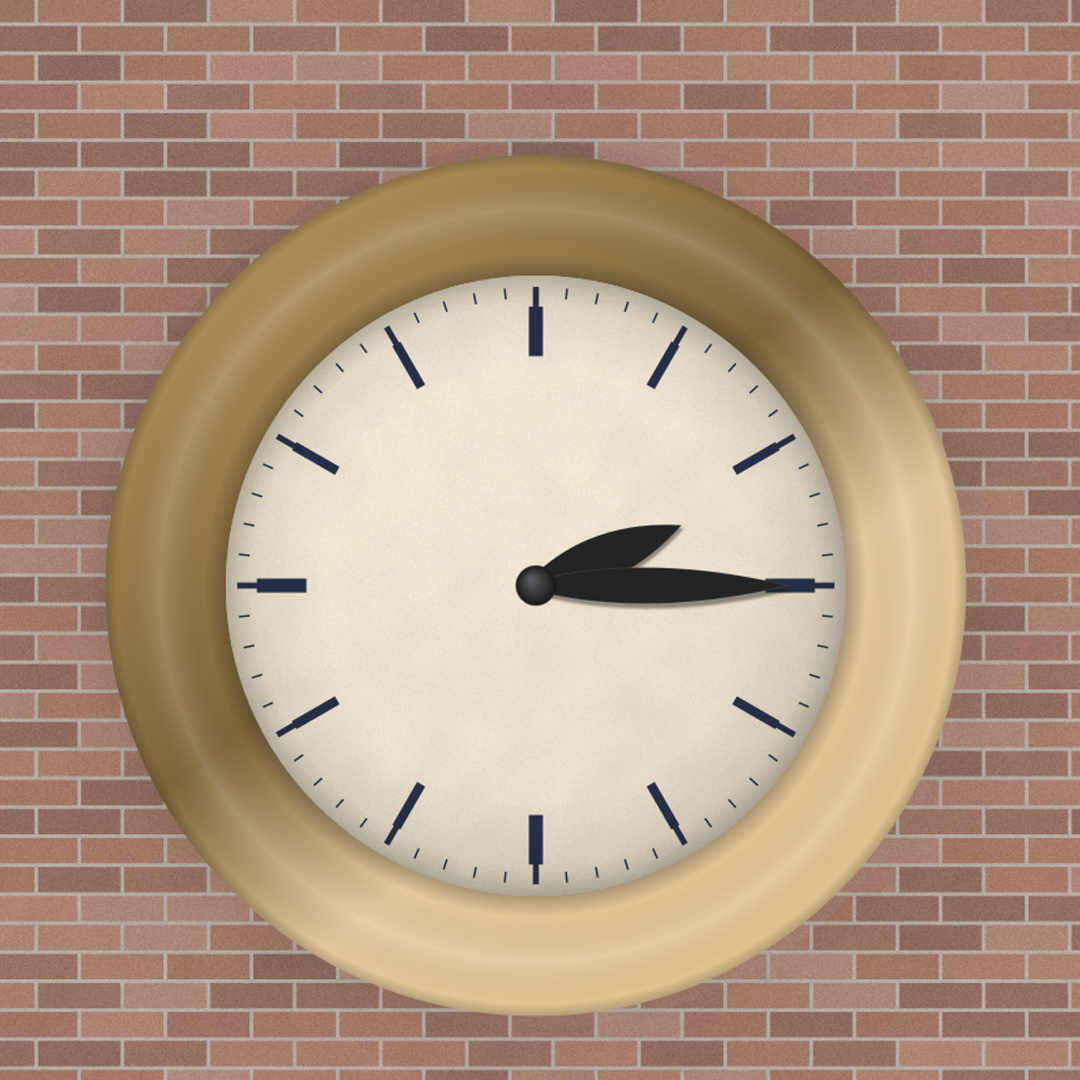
2.15
